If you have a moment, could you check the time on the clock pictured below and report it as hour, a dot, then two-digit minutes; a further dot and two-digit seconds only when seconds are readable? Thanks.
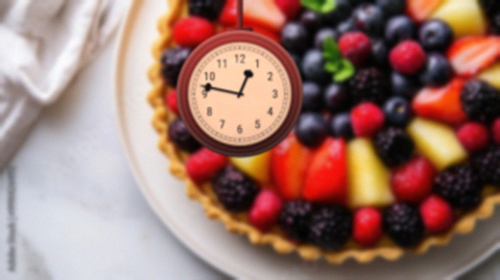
12.47
